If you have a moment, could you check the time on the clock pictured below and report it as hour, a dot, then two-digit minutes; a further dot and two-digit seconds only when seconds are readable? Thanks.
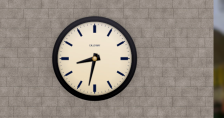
8.32
